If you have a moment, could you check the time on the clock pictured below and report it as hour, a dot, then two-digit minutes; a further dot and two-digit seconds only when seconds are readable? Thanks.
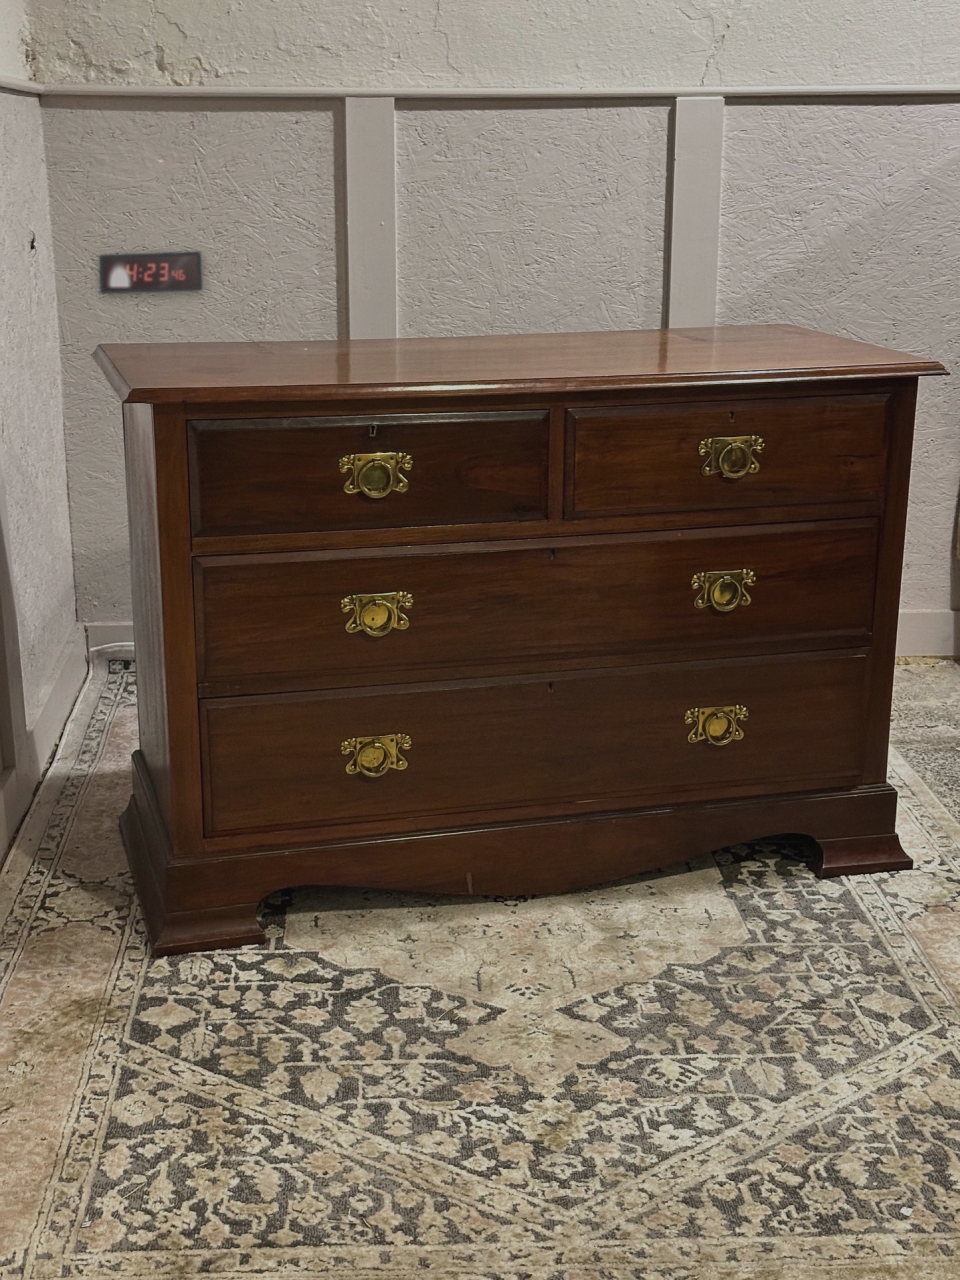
4.23
